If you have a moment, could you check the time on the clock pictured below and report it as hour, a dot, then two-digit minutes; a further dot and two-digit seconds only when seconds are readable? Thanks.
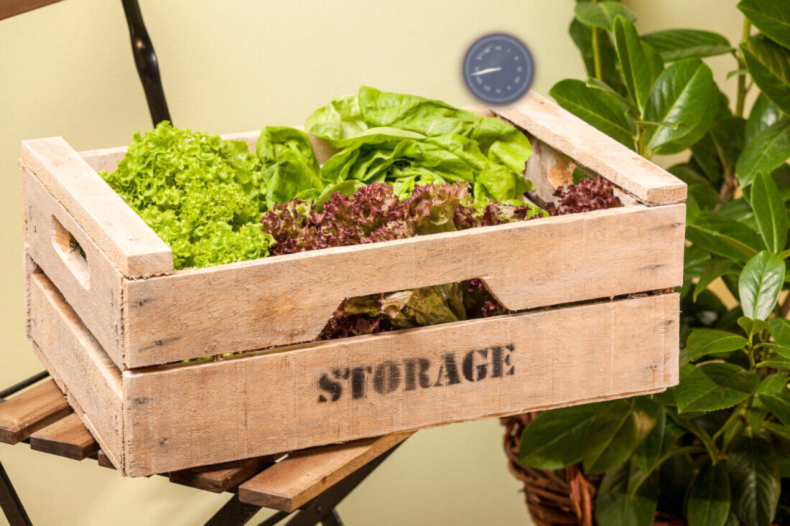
8.43
